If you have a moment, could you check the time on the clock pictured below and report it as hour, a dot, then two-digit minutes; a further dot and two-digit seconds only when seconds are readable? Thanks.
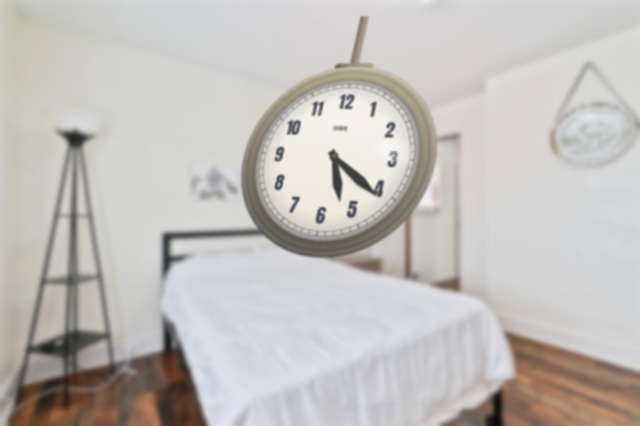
5.21
